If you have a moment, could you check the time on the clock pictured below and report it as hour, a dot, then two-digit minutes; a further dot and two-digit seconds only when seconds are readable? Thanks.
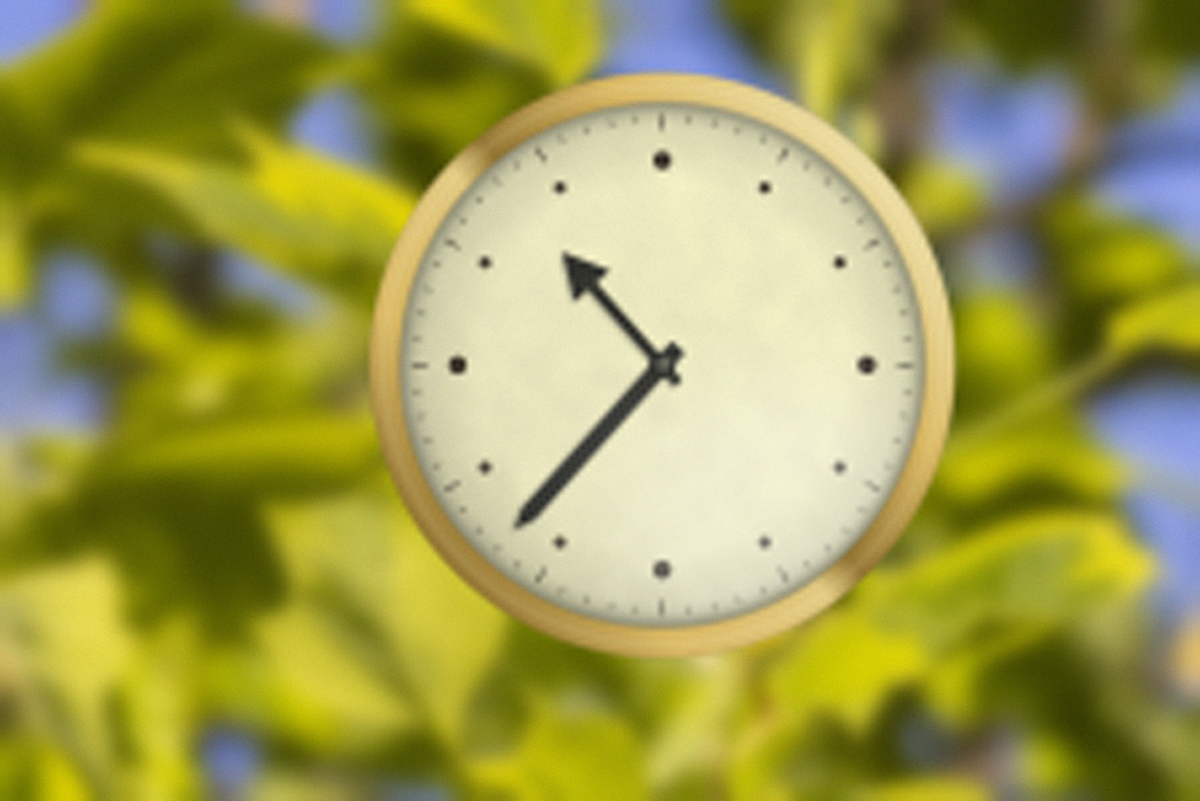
10.37
